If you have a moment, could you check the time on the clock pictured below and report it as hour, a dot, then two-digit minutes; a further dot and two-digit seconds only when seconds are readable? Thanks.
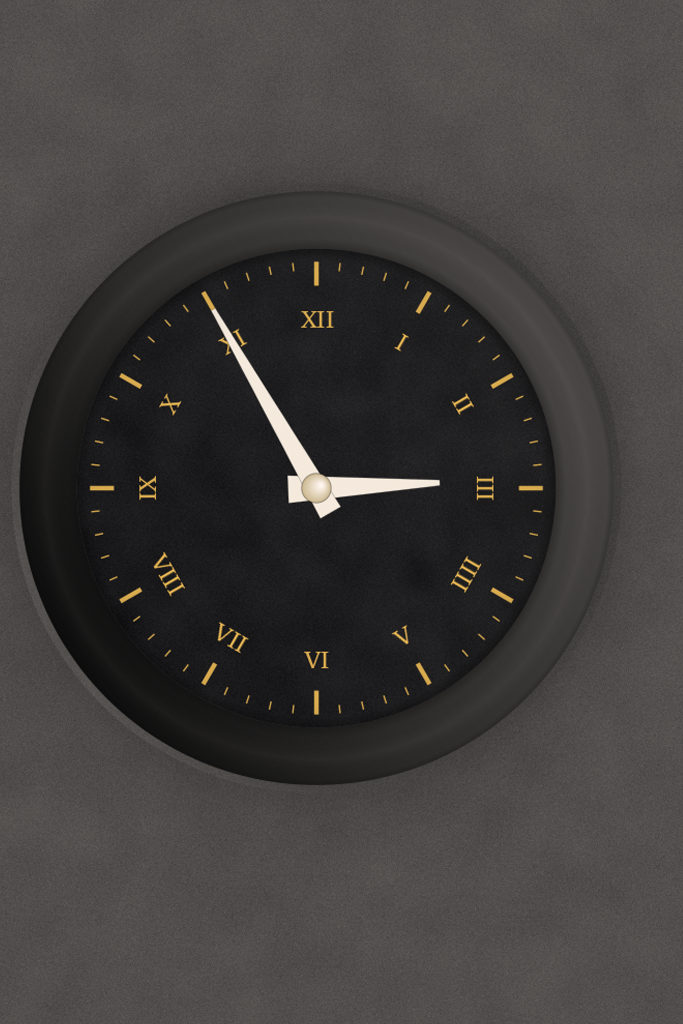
2.55
